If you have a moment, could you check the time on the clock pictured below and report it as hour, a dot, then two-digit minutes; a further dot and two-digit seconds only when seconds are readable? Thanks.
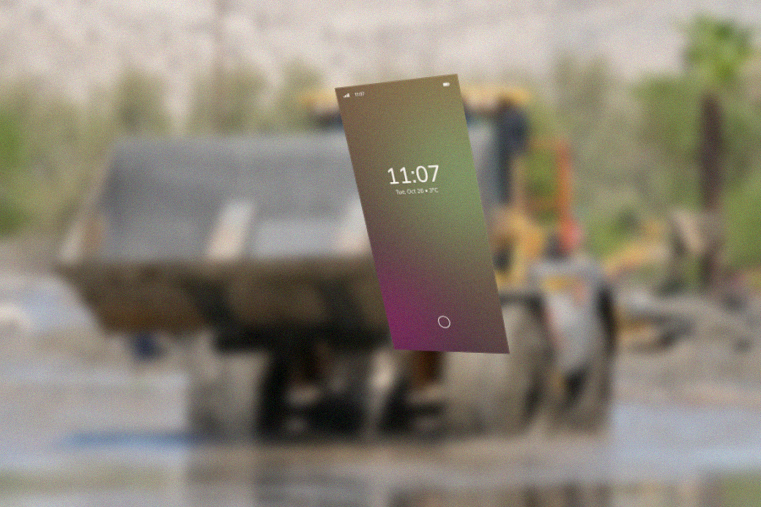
11.07
